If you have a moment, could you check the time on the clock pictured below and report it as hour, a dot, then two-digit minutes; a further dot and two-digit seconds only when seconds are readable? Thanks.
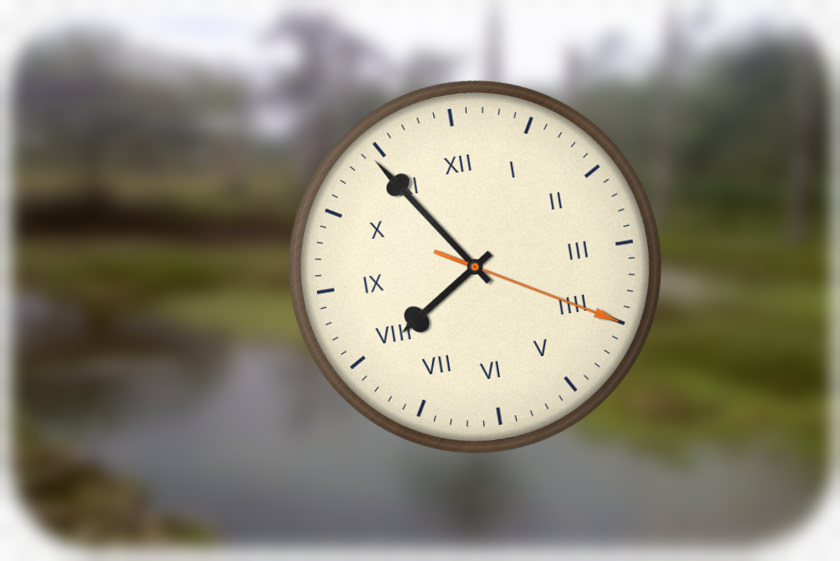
7.54.20
